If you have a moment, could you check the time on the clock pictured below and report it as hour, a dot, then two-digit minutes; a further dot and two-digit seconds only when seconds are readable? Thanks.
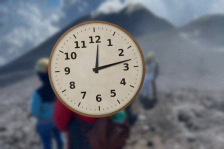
12.13
